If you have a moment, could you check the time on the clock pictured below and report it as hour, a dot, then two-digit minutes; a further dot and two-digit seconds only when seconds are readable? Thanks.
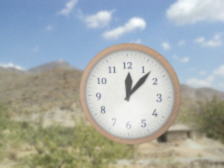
12.07
